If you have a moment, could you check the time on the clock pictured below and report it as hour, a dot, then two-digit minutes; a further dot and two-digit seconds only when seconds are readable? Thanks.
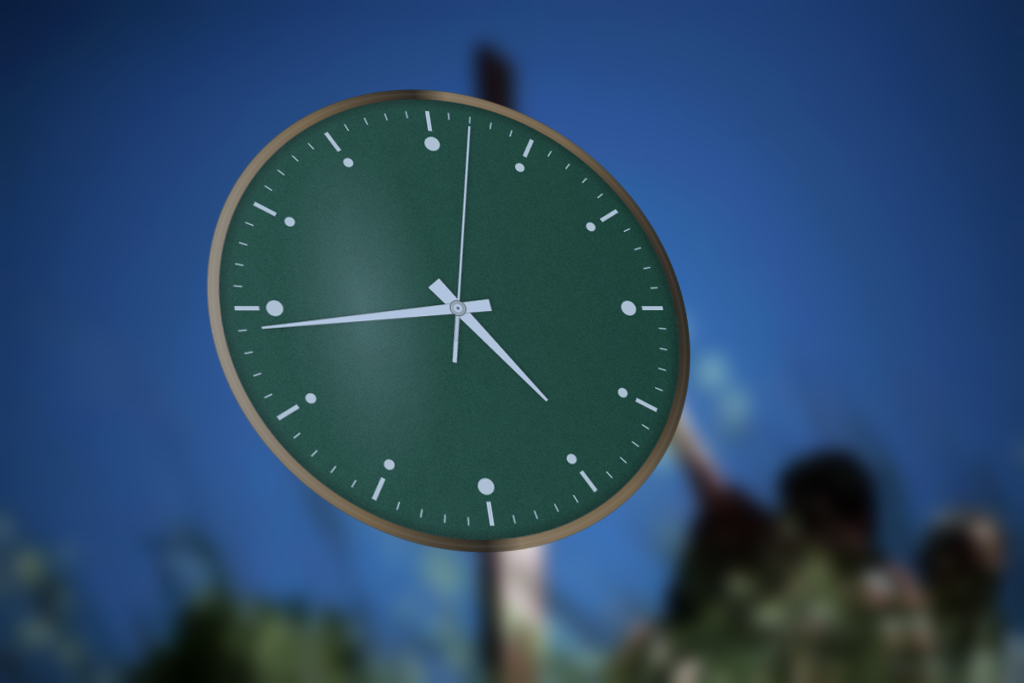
4.44.02
